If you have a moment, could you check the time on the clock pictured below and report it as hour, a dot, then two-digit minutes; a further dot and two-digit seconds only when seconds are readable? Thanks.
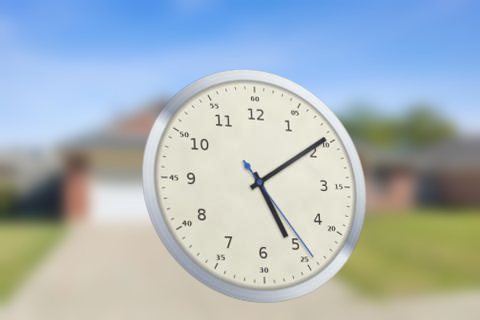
5.09.24
